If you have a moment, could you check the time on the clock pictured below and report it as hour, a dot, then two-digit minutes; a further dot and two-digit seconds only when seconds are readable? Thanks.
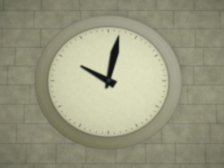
10.02
